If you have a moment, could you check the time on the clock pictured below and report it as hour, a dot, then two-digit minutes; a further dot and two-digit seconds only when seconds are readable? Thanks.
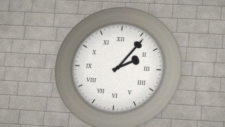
2.06
